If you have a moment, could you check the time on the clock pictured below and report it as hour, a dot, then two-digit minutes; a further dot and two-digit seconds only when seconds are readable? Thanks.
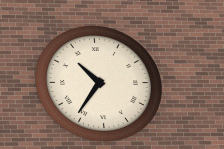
10.36
